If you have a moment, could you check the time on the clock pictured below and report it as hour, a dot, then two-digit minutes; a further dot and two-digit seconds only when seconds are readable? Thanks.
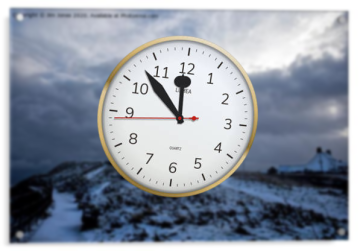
11.52.44
